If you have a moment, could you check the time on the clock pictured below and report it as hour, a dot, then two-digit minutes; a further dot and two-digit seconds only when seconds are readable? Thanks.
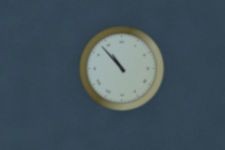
10.53
